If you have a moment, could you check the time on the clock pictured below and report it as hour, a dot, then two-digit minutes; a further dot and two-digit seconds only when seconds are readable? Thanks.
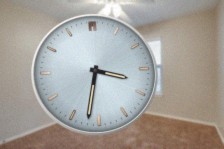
3.32
